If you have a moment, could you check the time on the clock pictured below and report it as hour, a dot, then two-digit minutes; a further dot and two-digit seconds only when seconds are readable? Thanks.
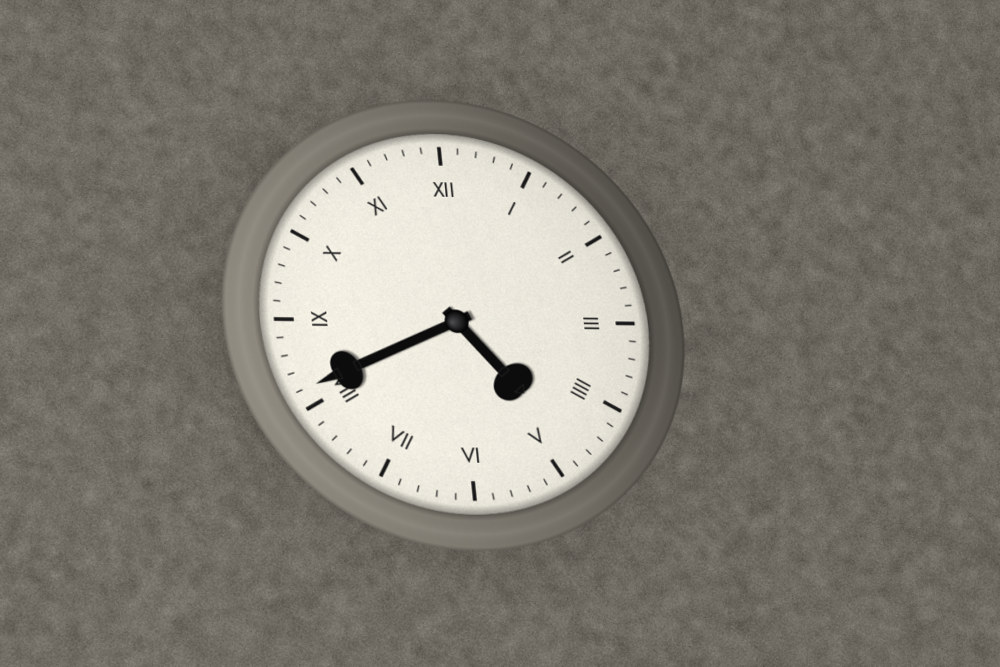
4.41
